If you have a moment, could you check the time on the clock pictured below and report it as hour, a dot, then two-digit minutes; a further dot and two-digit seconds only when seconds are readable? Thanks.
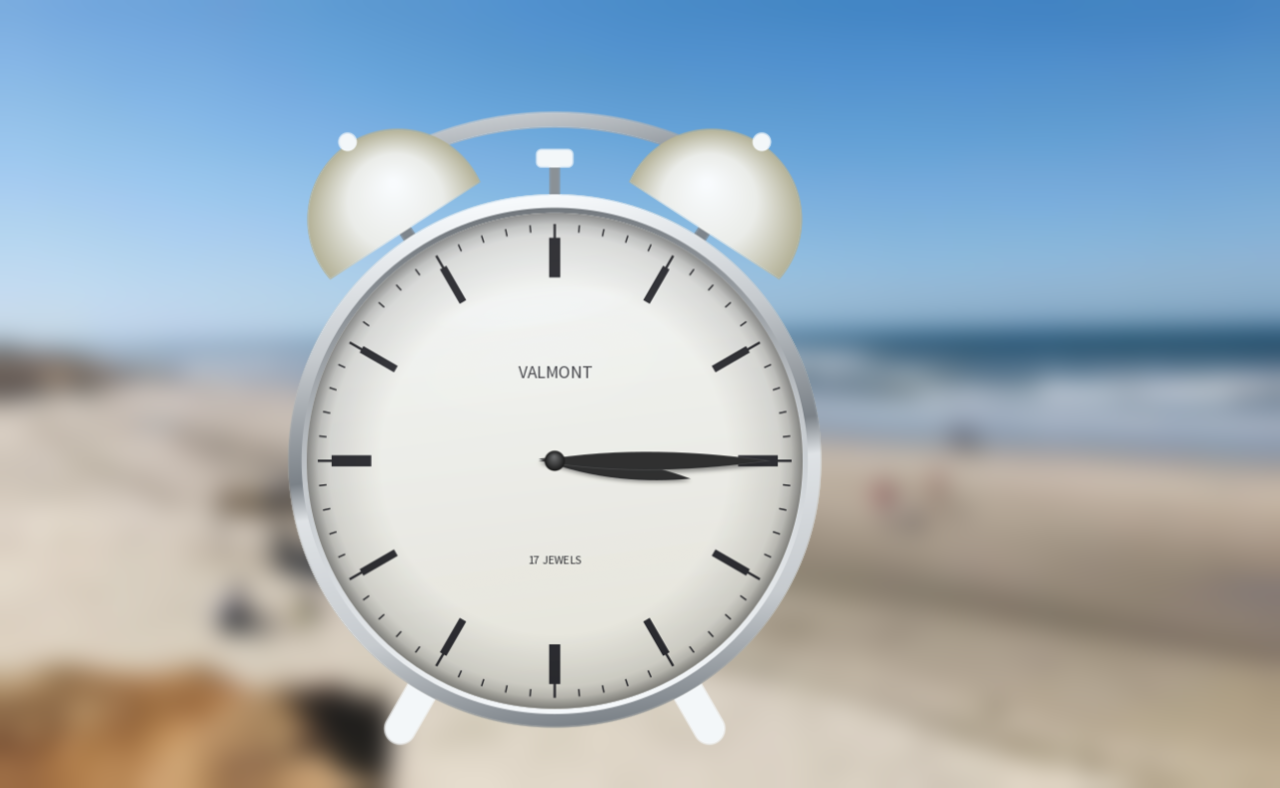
3.15
